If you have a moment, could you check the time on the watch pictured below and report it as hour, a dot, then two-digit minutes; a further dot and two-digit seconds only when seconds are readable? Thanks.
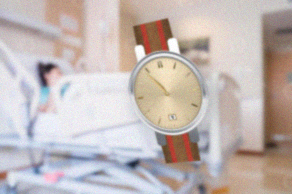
10.54
